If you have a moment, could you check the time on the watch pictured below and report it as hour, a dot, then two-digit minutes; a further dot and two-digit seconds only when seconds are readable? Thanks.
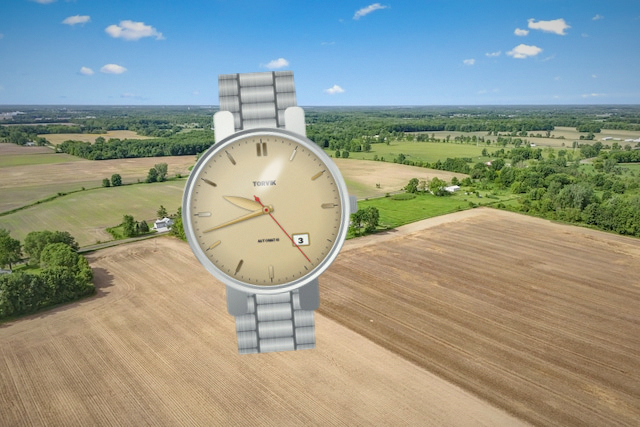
9.42.24
